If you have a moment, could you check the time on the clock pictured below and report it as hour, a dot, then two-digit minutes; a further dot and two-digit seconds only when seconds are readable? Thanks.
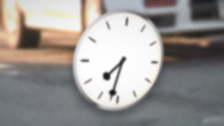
7.32
